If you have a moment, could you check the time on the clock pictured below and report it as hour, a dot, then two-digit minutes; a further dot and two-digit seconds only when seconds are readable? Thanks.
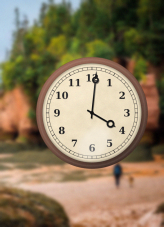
4.01
